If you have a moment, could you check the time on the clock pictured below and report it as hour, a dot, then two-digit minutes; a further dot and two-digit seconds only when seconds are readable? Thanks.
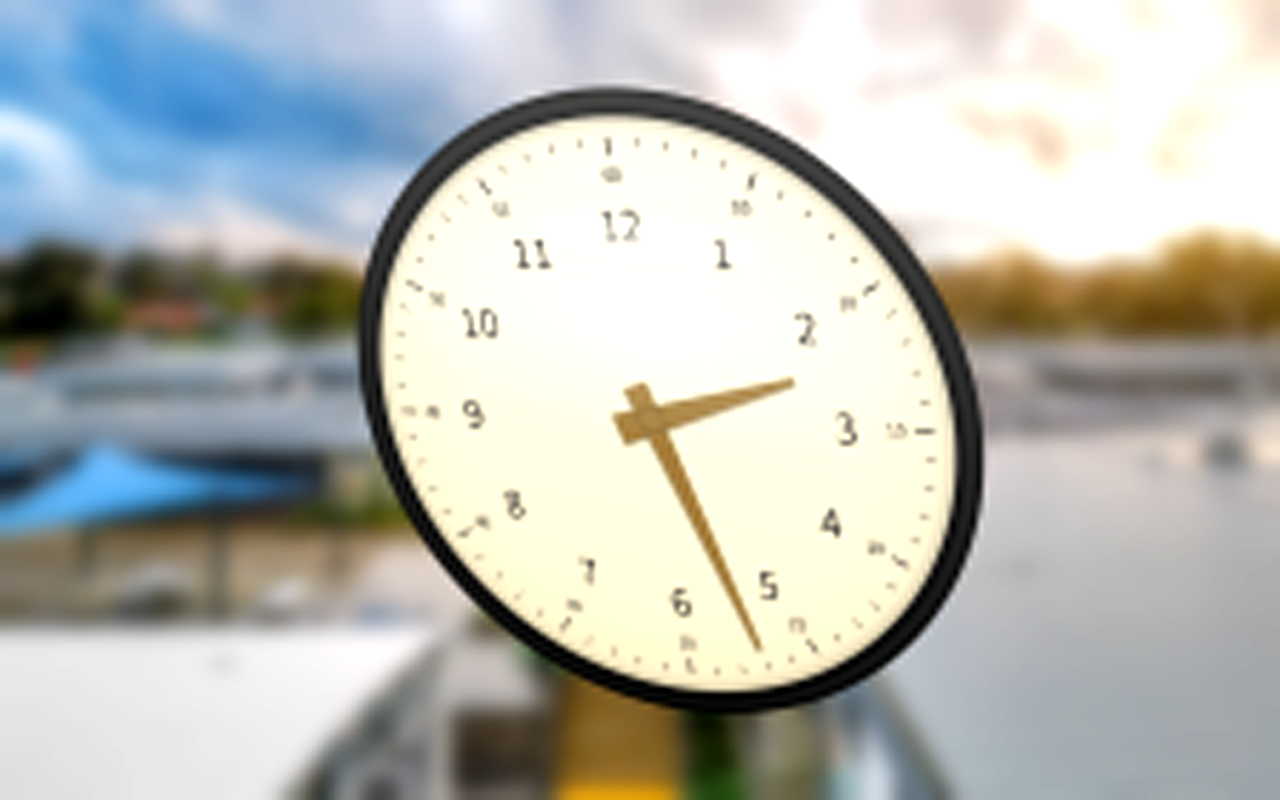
2.27
